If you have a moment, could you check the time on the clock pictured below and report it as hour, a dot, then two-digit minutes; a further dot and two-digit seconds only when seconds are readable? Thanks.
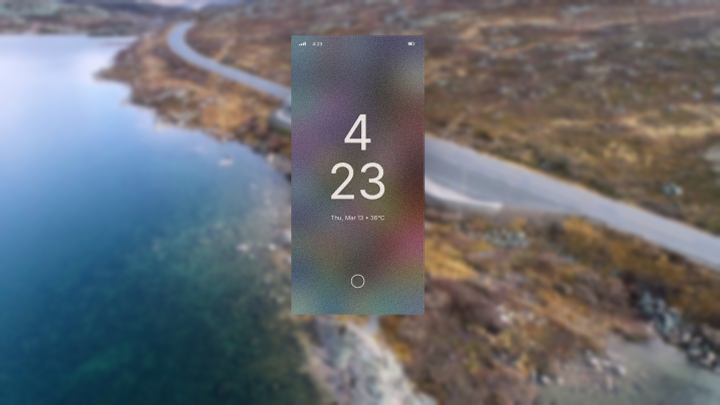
4.23
